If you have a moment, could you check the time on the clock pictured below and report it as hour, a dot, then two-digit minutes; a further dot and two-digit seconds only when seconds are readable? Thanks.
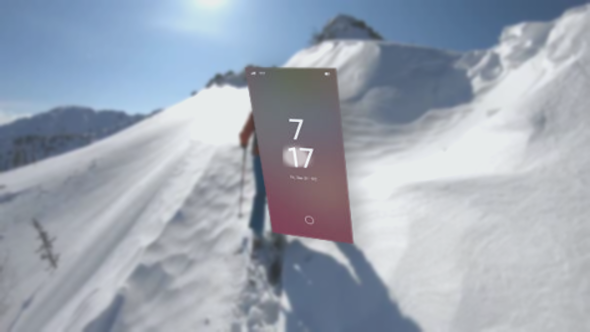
7.17
